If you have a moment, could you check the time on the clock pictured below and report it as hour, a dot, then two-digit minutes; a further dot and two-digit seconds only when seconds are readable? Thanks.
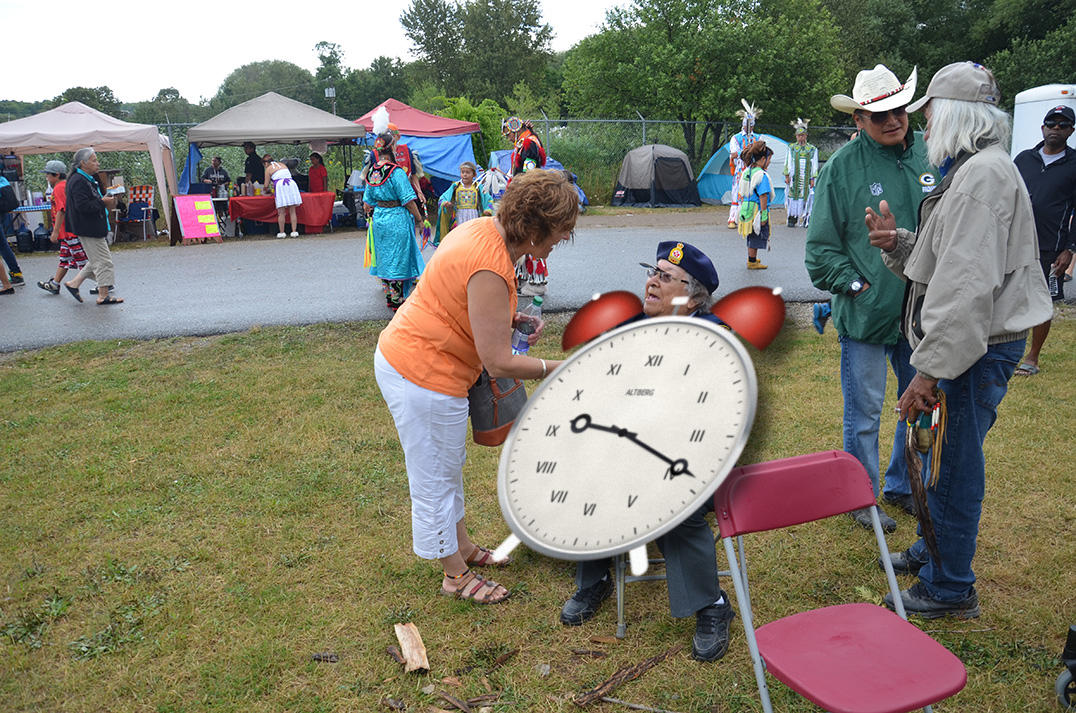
9.19
